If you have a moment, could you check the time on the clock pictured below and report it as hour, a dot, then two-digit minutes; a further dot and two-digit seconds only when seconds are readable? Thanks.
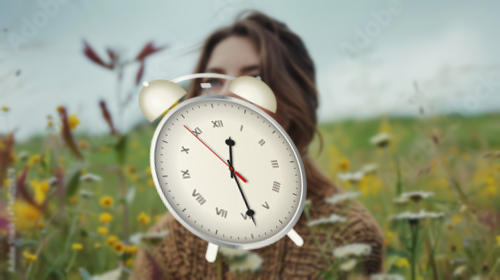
12.28.54
